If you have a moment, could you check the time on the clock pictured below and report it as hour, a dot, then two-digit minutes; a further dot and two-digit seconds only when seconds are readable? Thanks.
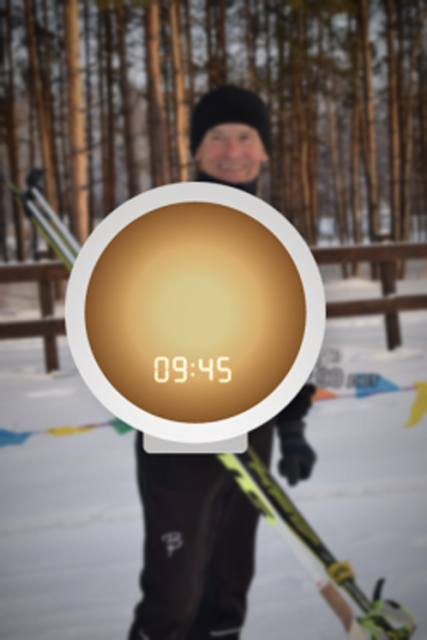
9.45
